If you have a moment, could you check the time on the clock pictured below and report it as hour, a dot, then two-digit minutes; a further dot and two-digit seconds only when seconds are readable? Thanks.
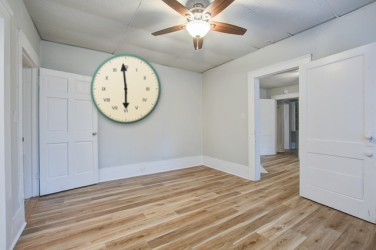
5.59
